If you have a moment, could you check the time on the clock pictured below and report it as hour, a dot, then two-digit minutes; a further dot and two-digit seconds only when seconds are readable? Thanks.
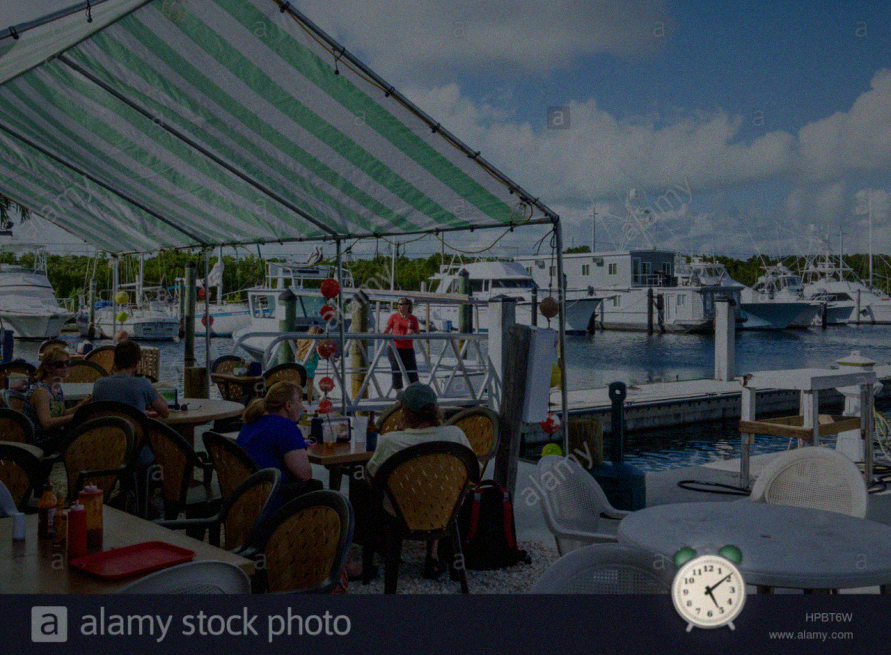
5.09
